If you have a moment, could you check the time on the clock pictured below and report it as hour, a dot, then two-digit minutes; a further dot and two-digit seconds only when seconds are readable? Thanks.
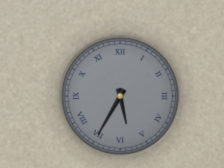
5.35
